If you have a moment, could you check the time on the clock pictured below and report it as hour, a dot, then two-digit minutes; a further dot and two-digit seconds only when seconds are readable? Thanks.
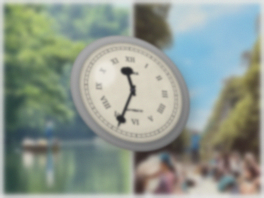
11.34
